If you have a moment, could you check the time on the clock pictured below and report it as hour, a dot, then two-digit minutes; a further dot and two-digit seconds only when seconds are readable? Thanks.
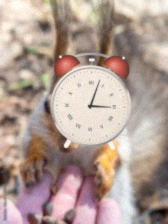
3.03
